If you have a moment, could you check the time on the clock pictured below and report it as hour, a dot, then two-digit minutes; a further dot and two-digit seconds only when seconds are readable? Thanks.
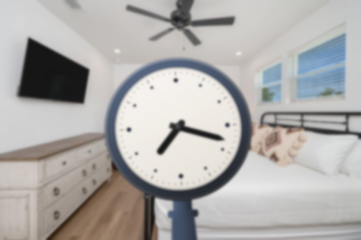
7.18
